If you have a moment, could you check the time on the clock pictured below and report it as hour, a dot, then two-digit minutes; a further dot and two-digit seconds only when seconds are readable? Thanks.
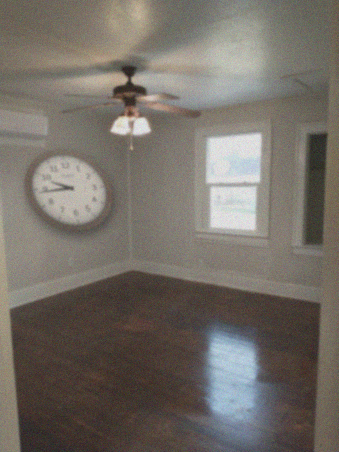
9.44
